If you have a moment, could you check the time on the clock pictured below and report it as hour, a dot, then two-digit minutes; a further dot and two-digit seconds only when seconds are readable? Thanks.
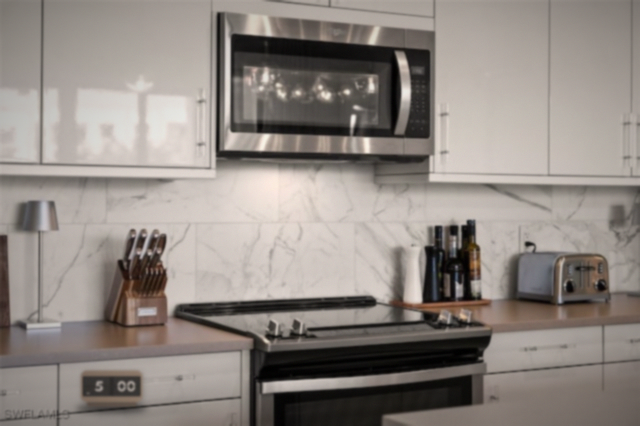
5.00
